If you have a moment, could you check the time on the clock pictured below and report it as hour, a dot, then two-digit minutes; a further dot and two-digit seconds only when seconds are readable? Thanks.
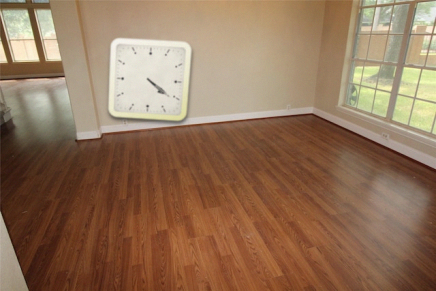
4.21
